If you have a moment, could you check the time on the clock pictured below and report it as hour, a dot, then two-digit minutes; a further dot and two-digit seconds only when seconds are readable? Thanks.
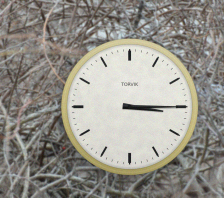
3.15
